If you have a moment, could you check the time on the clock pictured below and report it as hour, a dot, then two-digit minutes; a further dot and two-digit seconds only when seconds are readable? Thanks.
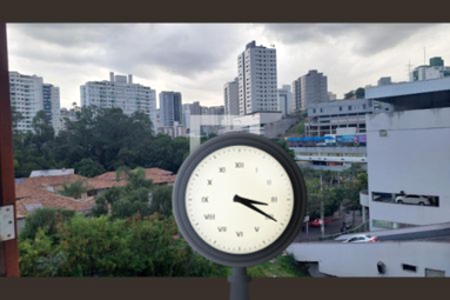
3.20
